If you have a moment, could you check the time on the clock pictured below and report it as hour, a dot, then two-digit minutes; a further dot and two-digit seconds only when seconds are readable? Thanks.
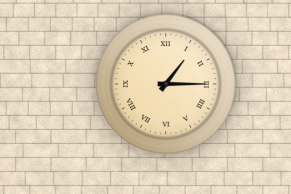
1.15
